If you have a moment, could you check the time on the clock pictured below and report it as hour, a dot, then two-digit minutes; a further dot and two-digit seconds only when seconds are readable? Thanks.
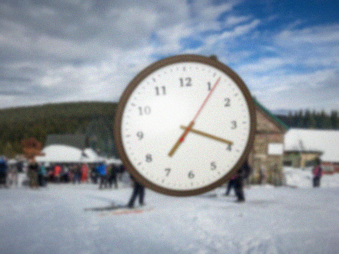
7.19.06
